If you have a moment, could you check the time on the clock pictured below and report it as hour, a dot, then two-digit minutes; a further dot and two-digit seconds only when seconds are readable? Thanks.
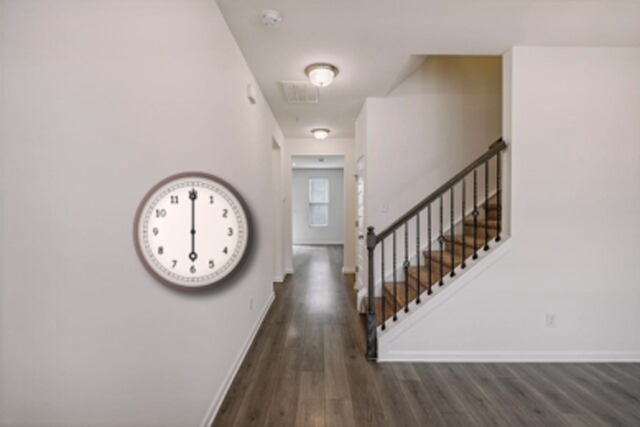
6.00
